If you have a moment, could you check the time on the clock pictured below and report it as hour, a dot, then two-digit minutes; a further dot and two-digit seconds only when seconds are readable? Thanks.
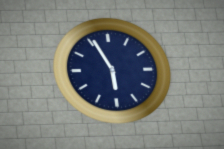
5.56
